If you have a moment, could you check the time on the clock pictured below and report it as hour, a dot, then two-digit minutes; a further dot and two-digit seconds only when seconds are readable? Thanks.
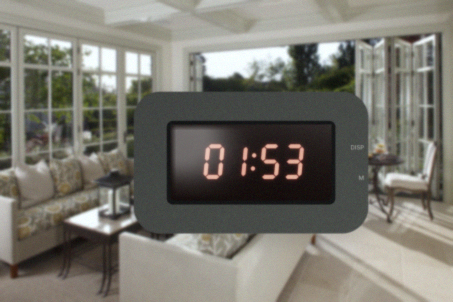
1.53
